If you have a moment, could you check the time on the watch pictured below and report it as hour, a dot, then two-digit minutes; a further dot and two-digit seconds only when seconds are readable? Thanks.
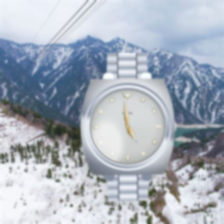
4.59
